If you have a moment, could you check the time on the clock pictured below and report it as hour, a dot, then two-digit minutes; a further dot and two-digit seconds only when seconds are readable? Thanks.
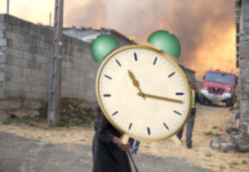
11.17
